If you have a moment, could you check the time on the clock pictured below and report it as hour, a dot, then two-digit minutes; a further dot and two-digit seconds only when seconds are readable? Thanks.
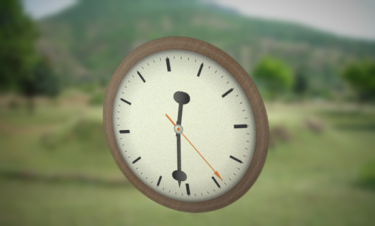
12.31.24
